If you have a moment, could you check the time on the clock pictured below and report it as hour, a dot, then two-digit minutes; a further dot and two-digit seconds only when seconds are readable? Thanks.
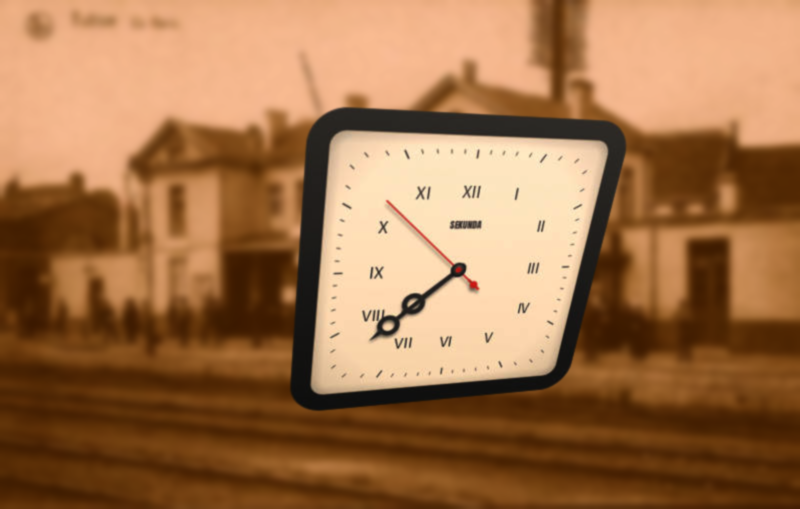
7.37.52
